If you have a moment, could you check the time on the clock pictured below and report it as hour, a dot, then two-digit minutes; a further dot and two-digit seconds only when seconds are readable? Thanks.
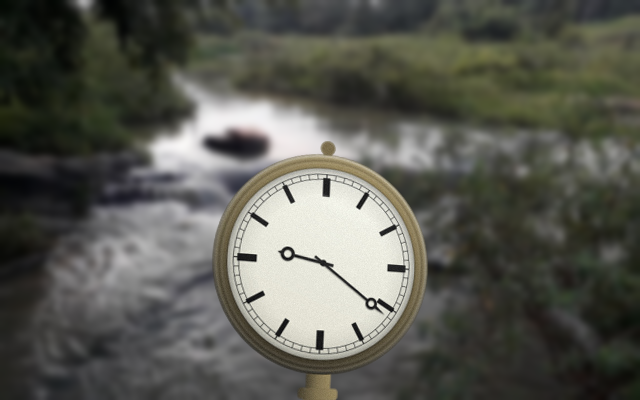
9.21
